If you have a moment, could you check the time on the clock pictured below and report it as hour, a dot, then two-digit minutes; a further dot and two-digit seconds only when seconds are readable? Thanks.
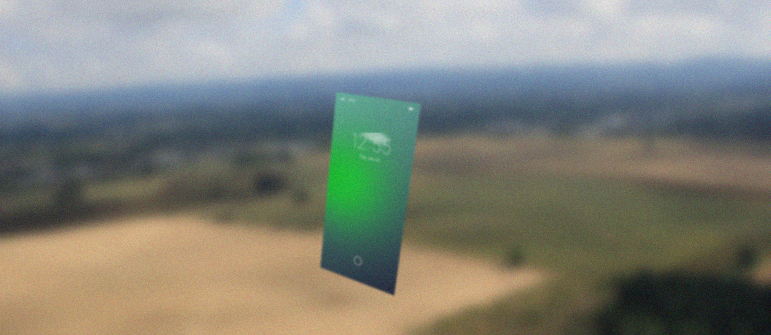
12.55
